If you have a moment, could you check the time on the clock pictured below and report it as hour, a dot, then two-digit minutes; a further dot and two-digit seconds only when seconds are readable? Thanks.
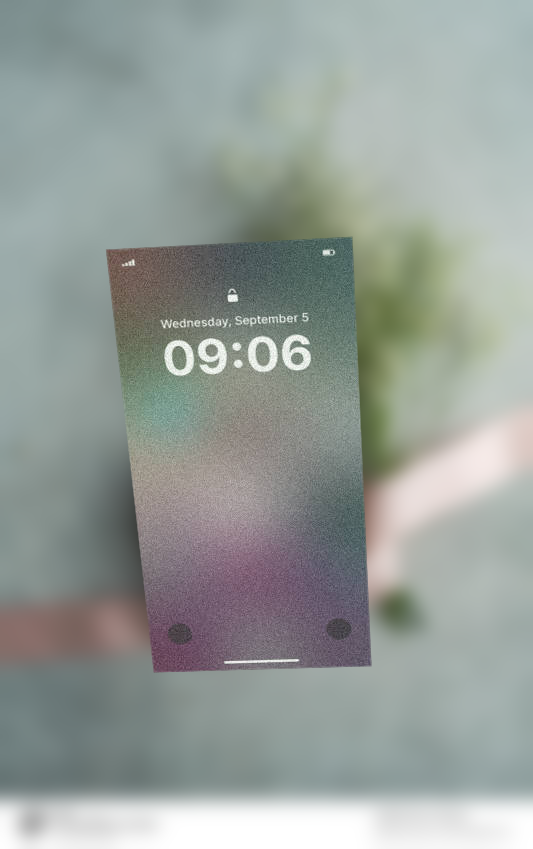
9.06
